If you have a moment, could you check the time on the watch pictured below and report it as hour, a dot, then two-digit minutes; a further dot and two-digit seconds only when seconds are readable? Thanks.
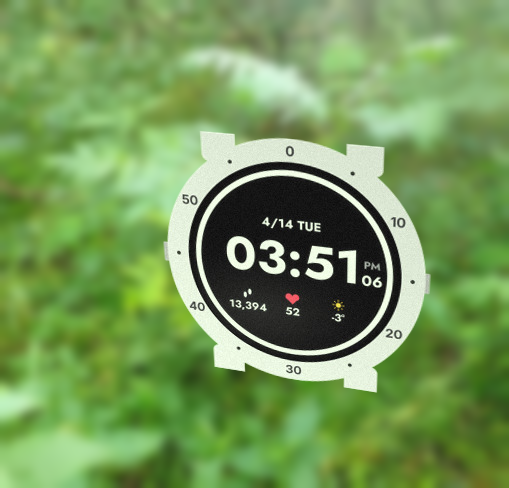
3.51.06
